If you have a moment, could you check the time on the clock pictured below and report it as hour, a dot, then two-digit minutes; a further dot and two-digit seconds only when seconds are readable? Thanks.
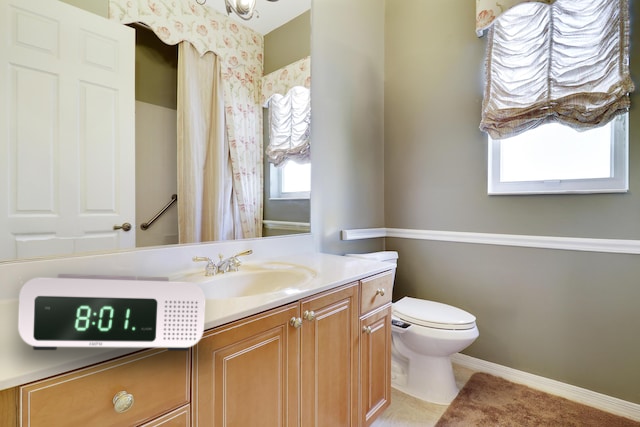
8.01
